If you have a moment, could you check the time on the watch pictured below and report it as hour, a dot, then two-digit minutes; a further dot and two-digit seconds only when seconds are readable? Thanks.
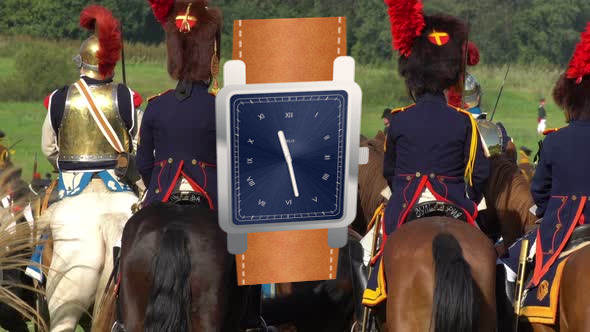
11.28
